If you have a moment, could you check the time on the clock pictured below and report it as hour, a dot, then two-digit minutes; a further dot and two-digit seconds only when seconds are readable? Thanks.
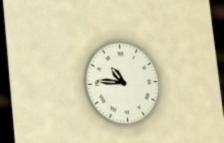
10.46
